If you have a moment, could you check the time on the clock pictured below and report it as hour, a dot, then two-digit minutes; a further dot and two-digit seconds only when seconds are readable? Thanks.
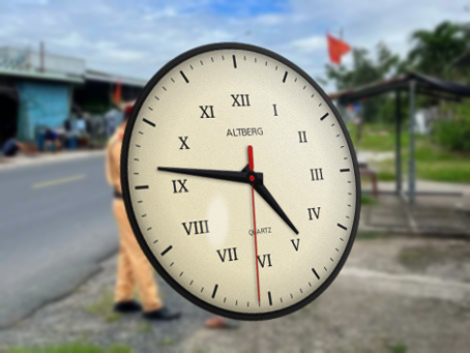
4.46.31
